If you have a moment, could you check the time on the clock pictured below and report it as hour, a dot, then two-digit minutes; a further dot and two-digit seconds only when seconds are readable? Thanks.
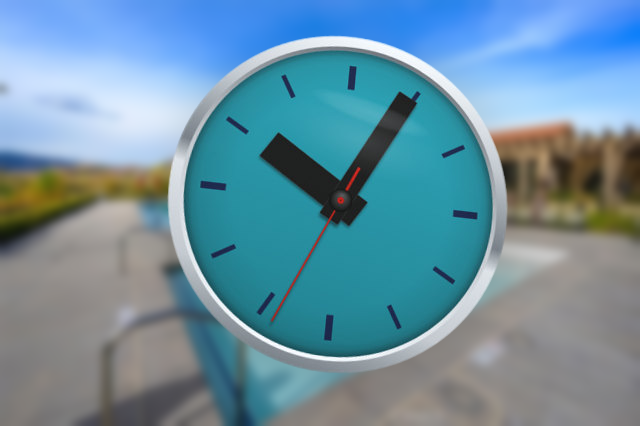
10.04.34
